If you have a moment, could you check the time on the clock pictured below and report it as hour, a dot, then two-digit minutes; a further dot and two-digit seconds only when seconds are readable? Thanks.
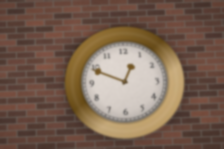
12.49
